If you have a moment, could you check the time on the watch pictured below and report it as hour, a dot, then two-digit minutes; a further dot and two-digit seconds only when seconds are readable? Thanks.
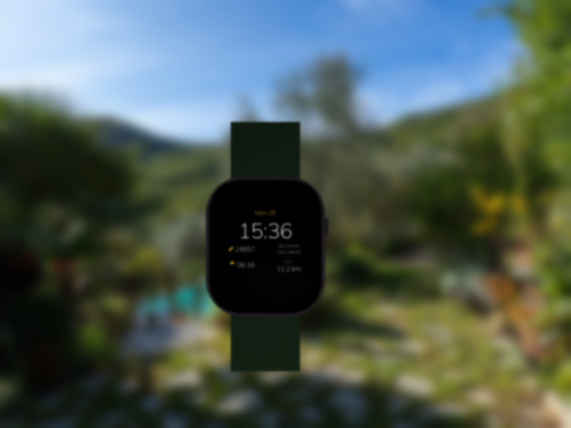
15.36
